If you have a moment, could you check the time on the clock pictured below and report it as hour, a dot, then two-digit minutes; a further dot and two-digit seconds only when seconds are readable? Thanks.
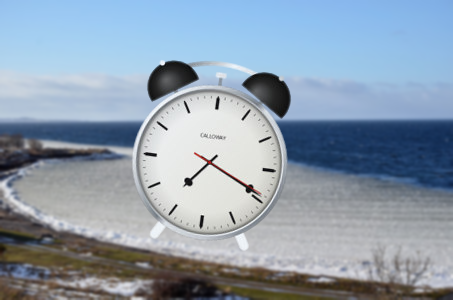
7.19.19
